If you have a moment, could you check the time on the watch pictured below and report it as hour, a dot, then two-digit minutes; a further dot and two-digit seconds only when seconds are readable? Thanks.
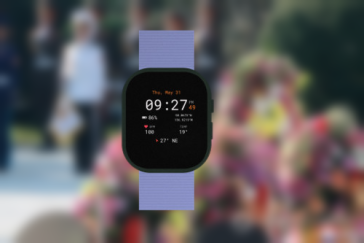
9.27
